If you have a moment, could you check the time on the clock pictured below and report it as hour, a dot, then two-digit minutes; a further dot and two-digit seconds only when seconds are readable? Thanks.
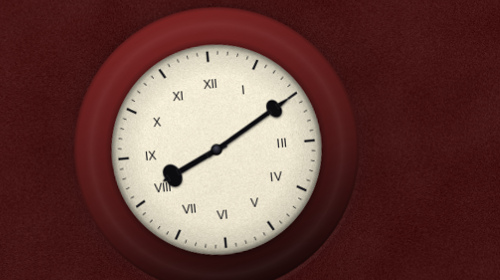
8.10
